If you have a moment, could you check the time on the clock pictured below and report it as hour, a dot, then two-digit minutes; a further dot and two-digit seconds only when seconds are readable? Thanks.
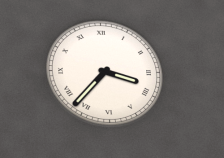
3.37
